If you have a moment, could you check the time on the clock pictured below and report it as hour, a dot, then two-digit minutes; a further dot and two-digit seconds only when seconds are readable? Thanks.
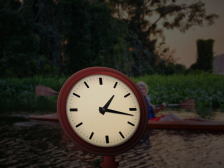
1.17
